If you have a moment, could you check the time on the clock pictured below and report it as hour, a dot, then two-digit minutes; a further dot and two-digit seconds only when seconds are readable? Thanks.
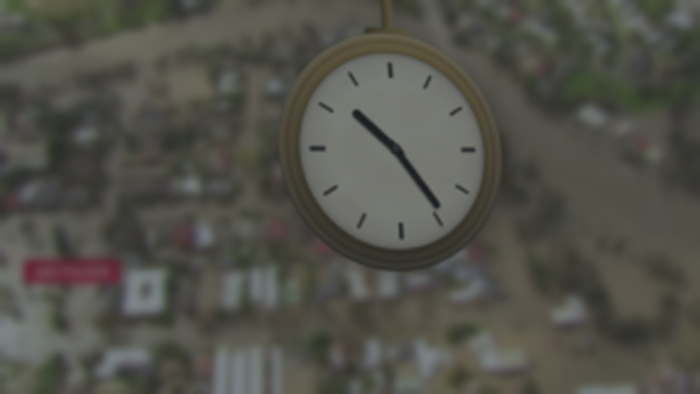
10.24
